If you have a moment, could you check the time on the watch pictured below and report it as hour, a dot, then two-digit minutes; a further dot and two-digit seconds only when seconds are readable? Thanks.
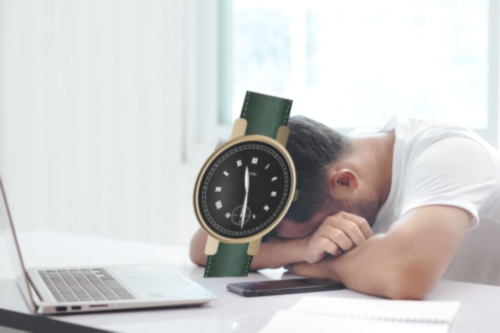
11.29
